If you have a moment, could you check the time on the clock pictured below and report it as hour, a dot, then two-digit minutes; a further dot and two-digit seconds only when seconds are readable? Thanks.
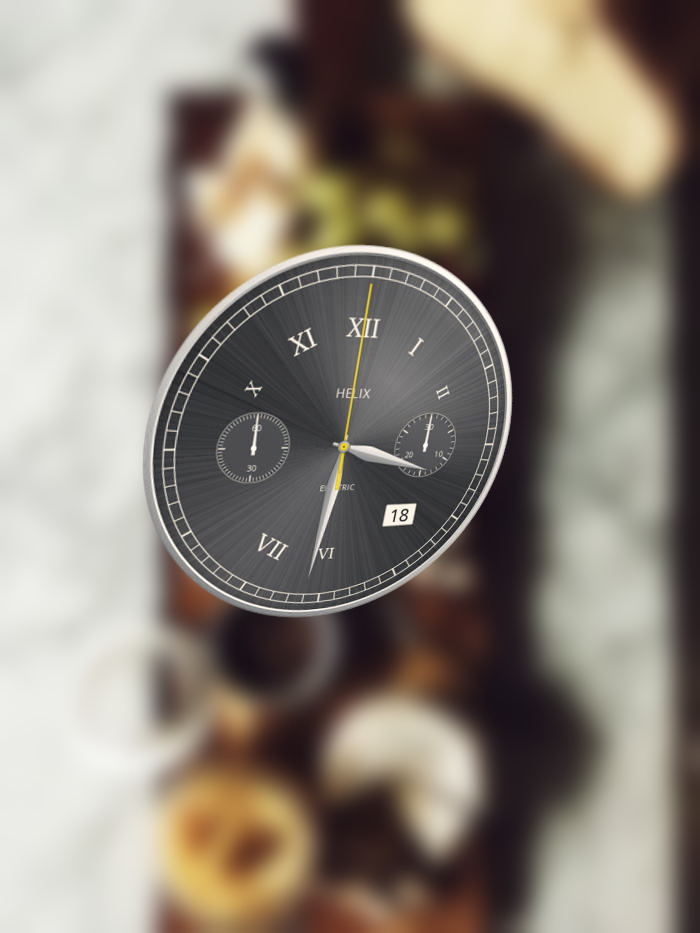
3.31.00
